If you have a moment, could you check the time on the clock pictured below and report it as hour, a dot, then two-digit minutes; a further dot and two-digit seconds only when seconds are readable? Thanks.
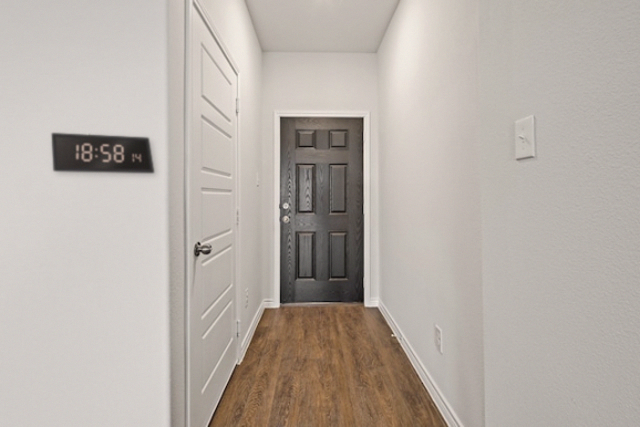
18.58.14
